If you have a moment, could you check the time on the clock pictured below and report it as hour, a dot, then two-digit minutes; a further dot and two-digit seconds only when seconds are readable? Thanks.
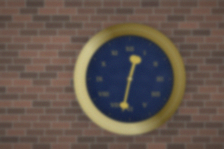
12.32
